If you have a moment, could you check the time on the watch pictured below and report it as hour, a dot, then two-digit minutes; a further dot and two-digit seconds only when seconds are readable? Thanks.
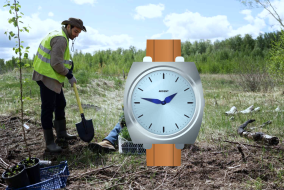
1.47
